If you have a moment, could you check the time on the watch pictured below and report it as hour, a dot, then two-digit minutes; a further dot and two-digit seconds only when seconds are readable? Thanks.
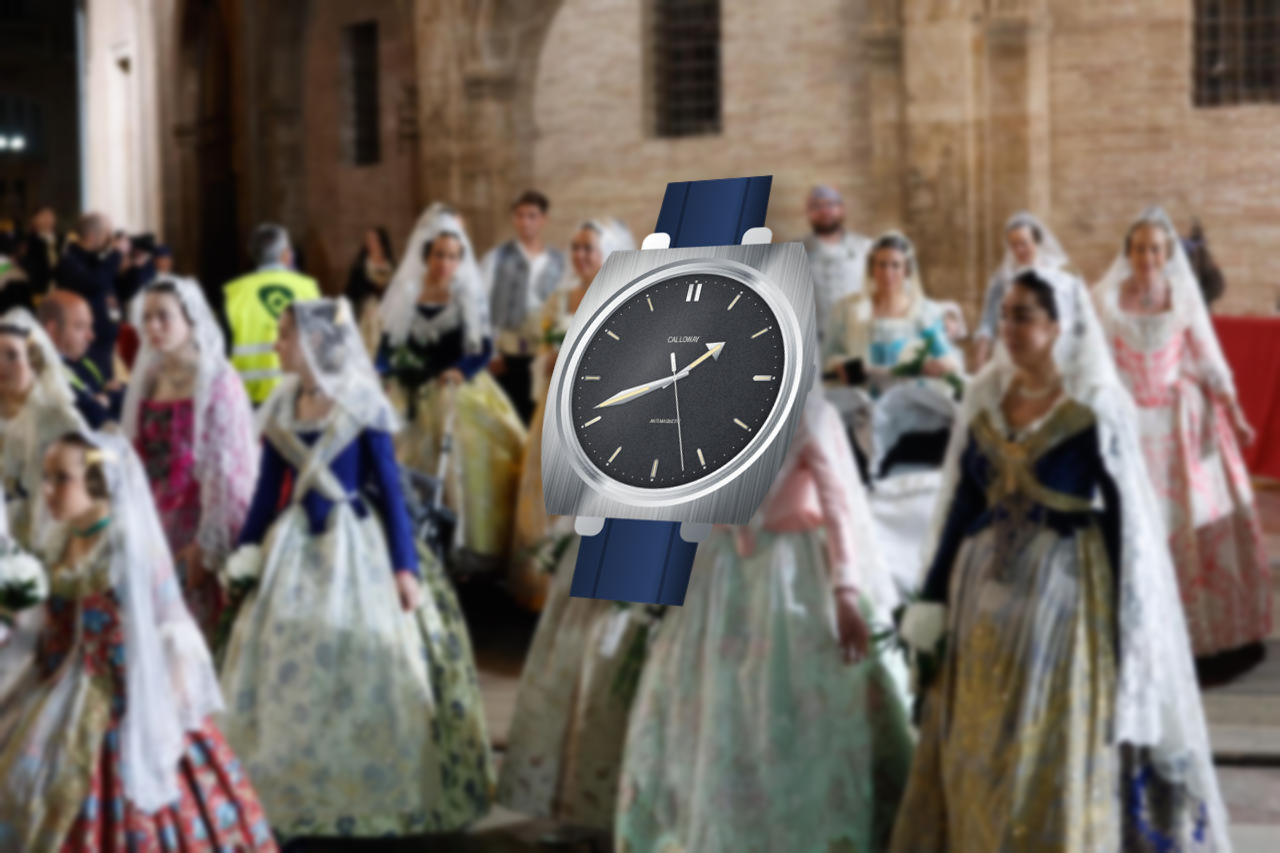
1.41.27
